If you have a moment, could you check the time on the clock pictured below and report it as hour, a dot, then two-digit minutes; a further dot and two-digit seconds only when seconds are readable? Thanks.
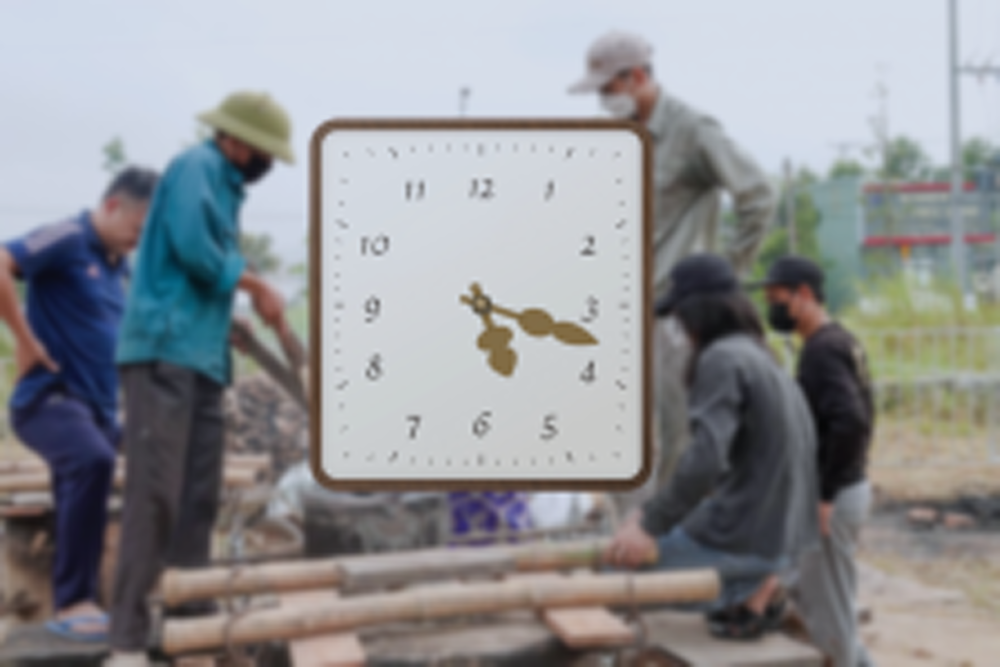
5.18
